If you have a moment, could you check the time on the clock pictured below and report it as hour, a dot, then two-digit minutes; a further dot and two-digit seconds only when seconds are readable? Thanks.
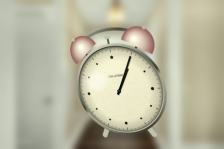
1.05
